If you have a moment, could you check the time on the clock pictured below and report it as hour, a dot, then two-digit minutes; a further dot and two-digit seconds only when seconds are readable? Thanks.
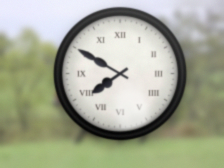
7.50
